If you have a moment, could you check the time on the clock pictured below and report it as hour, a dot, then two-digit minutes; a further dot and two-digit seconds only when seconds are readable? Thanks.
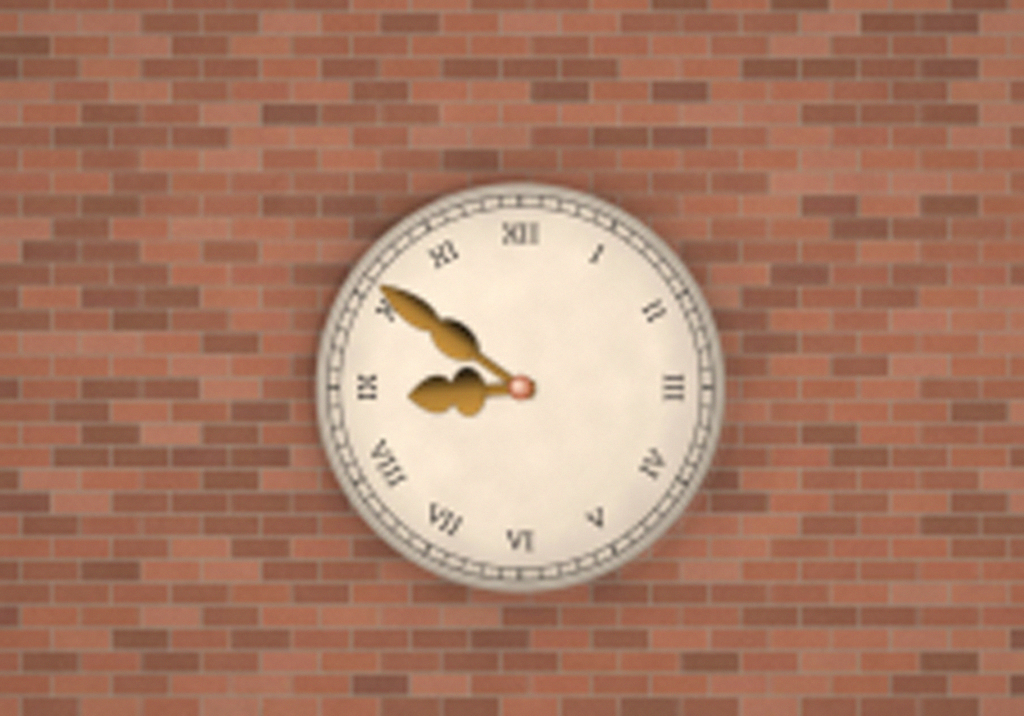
8.51
